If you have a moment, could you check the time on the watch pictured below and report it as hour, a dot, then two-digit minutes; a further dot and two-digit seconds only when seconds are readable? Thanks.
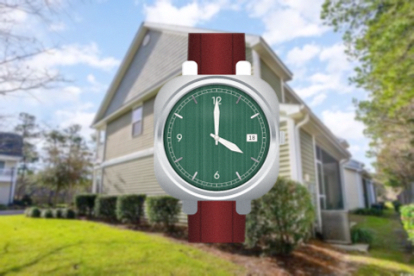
4.00
